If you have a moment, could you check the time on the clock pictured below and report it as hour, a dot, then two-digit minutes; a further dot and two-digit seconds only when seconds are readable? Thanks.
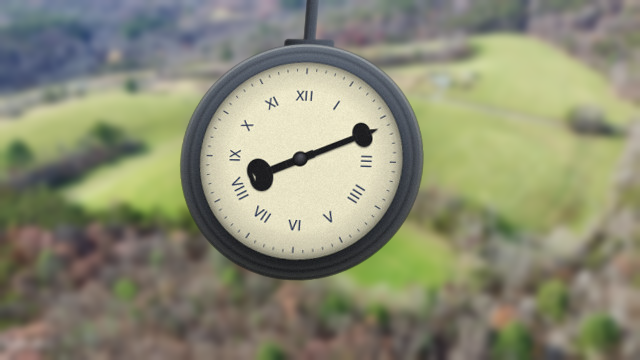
8.11
